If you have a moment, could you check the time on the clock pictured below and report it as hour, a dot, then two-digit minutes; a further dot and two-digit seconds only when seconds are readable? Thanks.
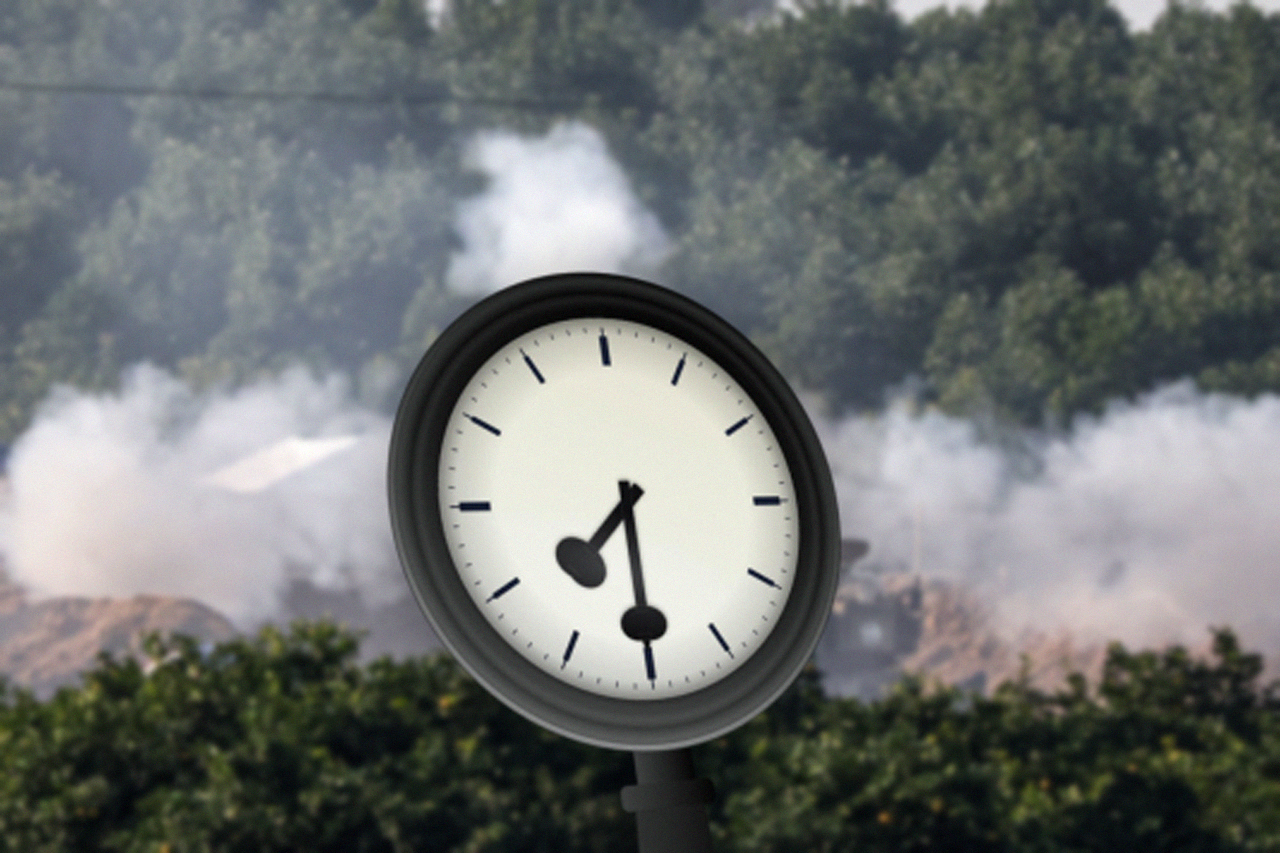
7.30
